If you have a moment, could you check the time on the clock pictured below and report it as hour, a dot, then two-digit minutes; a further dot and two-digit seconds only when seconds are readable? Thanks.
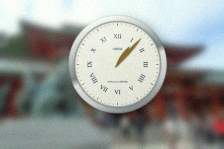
1.07
